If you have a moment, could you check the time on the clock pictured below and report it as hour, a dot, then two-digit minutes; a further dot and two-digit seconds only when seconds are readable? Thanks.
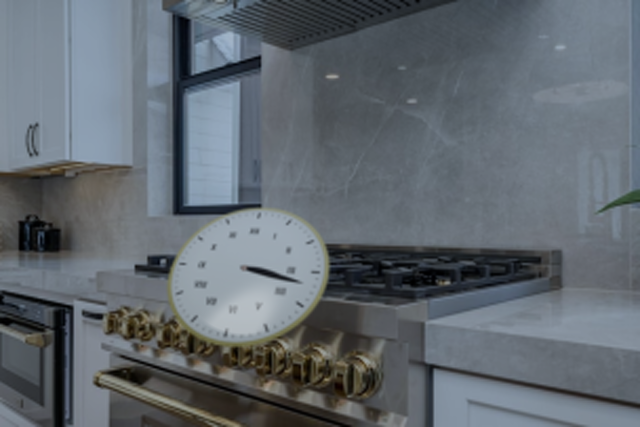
3.17
